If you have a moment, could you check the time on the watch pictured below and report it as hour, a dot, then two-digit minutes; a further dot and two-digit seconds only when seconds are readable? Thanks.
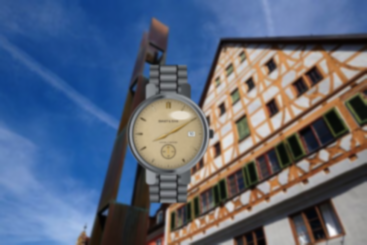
8.10
